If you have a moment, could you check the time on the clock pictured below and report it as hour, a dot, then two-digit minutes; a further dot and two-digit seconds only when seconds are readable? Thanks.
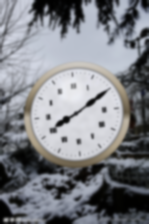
8.10
